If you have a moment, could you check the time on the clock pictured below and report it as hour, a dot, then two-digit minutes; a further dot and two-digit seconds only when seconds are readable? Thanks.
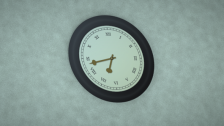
6.43
